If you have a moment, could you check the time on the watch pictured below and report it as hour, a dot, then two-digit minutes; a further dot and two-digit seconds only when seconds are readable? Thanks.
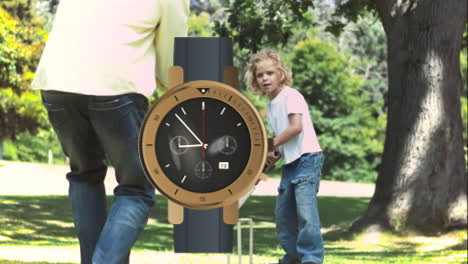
8.53
